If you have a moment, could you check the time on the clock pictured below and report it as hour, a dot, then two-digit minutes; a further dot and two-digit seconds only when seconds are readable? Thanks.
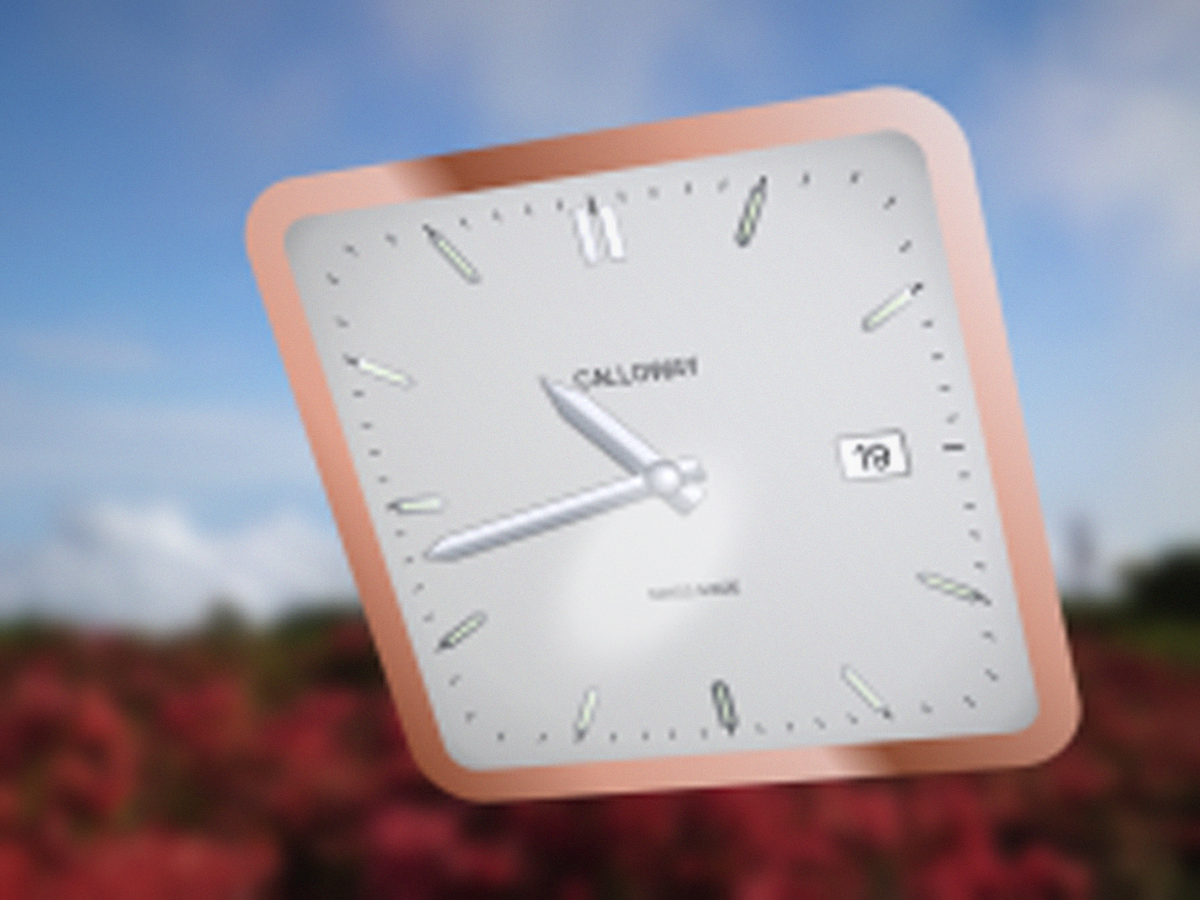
10.43
